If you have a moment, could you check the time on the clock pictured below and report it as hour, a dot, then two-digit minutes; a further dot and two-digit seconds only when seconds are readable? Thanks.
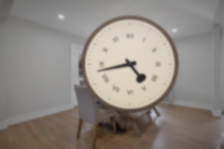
4.43
